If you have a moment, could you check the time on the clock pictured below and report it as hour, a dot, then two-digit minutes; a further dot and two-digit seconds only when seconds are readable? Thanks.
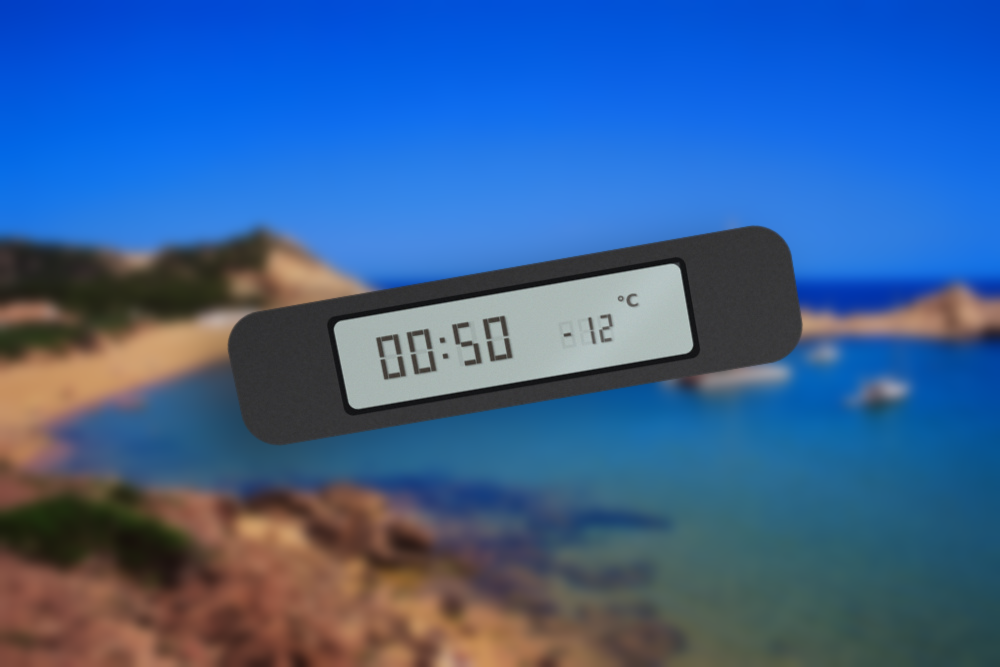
0.50
